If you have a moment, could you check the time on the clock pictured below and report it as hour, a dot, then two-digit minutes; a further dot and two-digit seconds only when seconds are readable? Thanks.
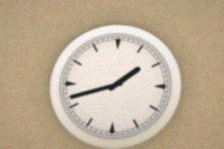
1.42
